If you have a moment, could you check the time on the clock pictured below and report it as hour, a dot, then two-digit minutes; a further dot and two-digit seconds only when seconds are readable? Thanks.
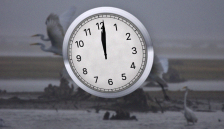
12.01
